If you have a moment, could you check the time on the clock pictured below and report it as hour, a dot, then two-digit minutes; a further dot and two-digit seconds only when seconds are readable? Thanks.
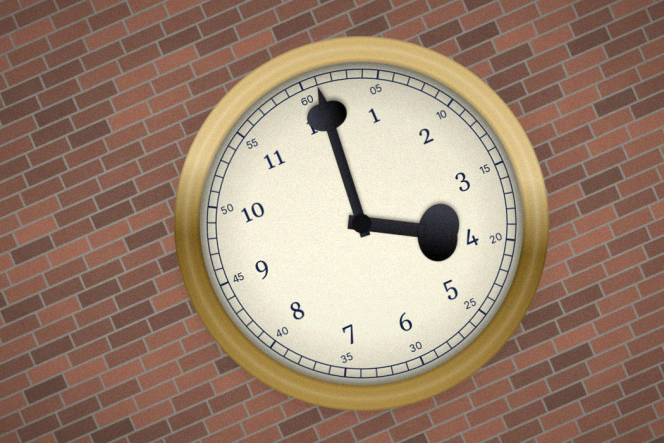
4.01
